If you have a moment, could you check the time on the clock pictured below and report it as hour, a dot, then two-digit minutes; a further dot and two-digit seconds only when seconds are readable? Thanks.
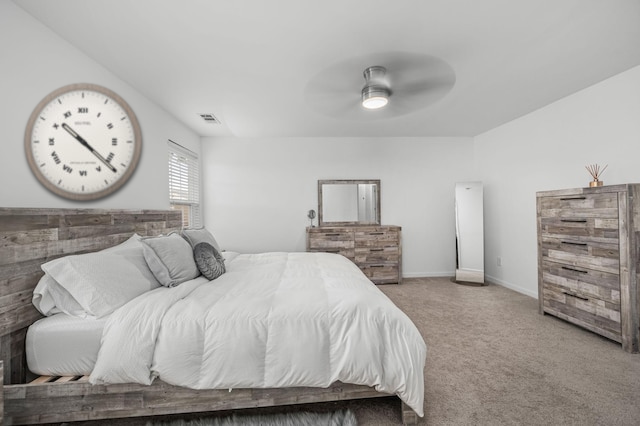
10.22
